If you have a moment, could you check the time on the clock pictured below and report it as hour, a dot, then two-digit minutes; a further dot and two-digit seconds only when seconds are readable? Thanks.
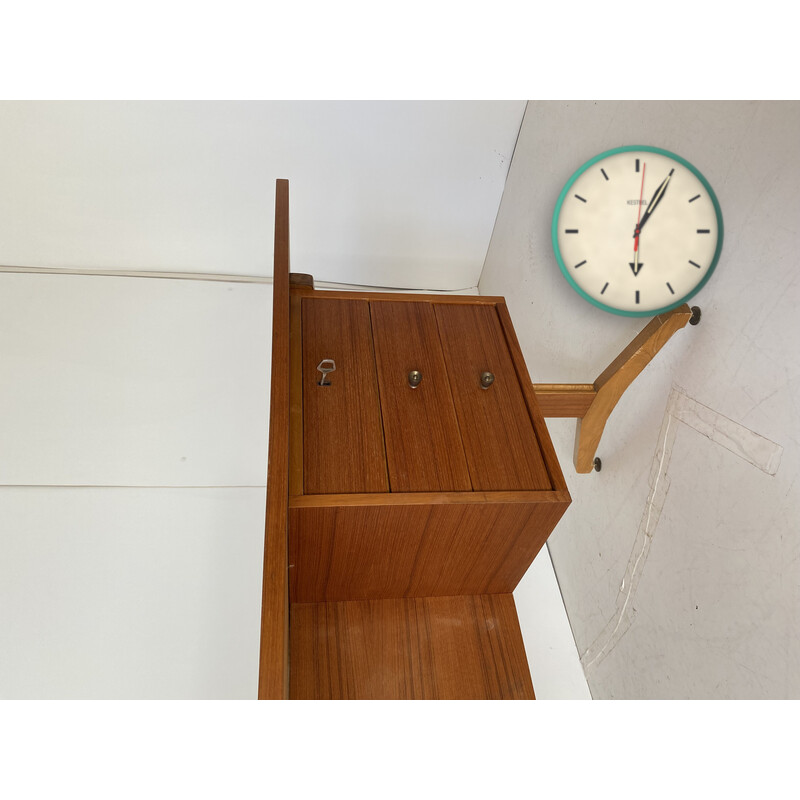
6.05.01
